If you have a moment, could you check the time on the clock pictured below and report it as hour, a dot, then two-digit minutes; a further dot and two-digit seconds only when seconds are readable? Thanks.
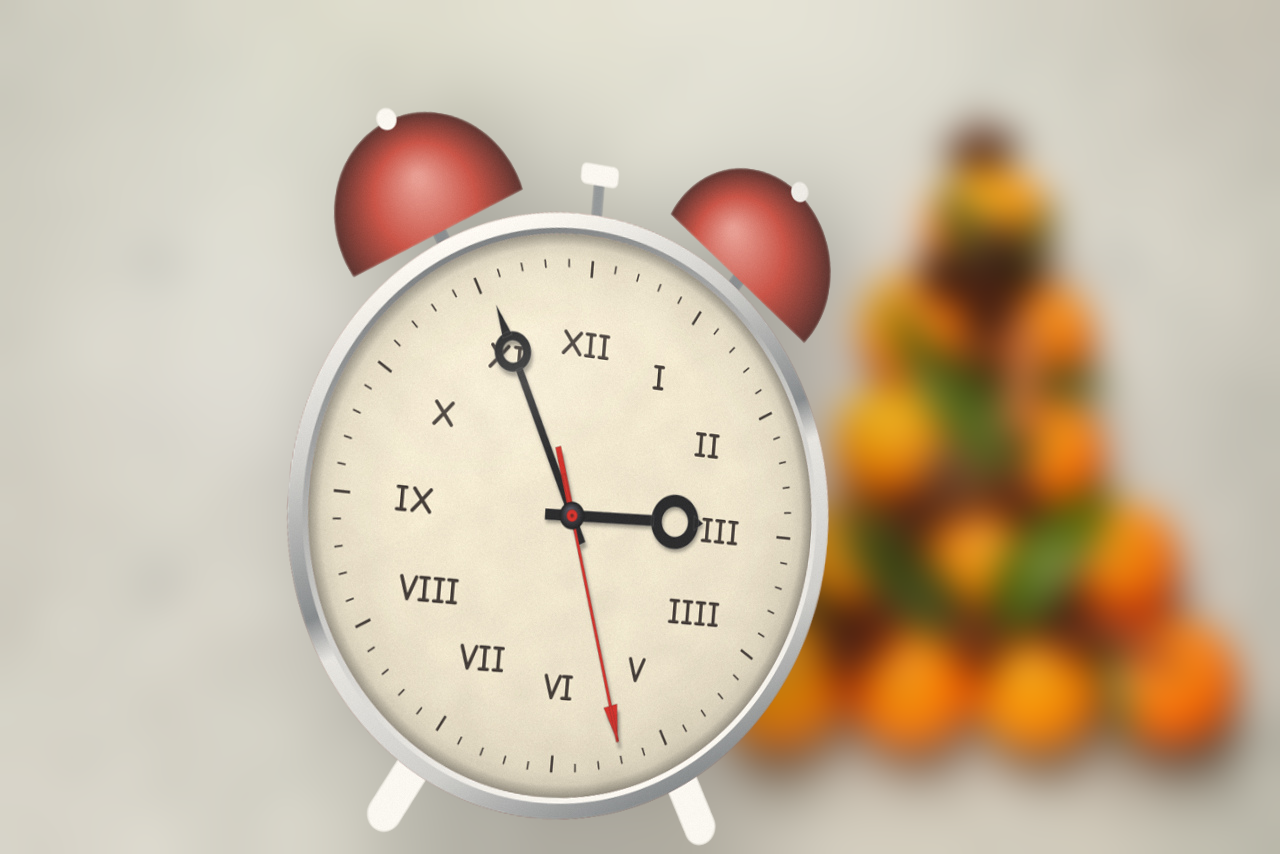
2.55.27
